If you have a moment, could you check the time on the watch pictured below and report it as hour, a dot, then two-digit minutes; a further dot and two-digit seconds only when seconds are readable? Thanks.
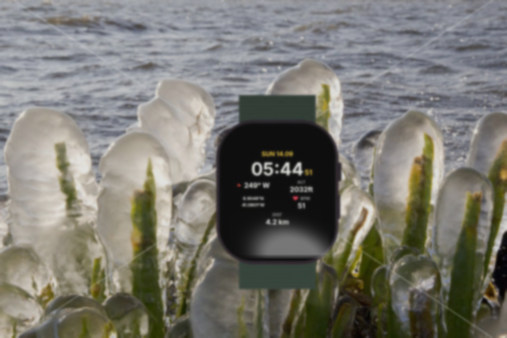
5.44
